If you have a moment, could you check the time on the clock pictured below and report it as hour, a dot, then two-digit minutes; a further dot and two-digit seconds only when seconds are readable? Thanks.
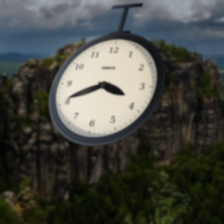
3.41
